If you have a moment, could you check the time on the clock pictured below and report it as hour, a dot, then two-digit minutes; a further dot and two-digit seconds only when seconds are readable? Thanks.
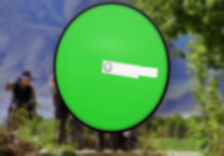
3.16
